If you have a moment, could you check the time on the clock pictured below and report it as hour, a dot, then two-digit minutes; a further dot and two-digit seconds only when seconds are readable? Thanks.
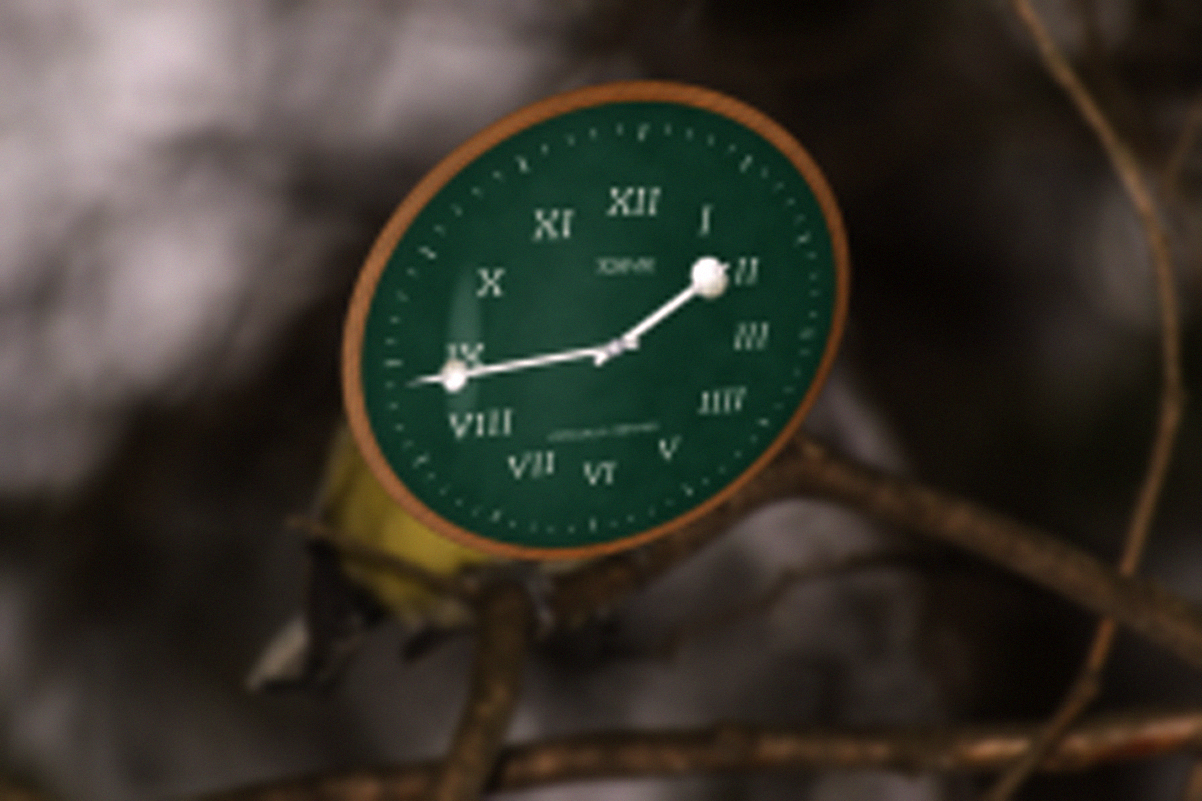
1.44
